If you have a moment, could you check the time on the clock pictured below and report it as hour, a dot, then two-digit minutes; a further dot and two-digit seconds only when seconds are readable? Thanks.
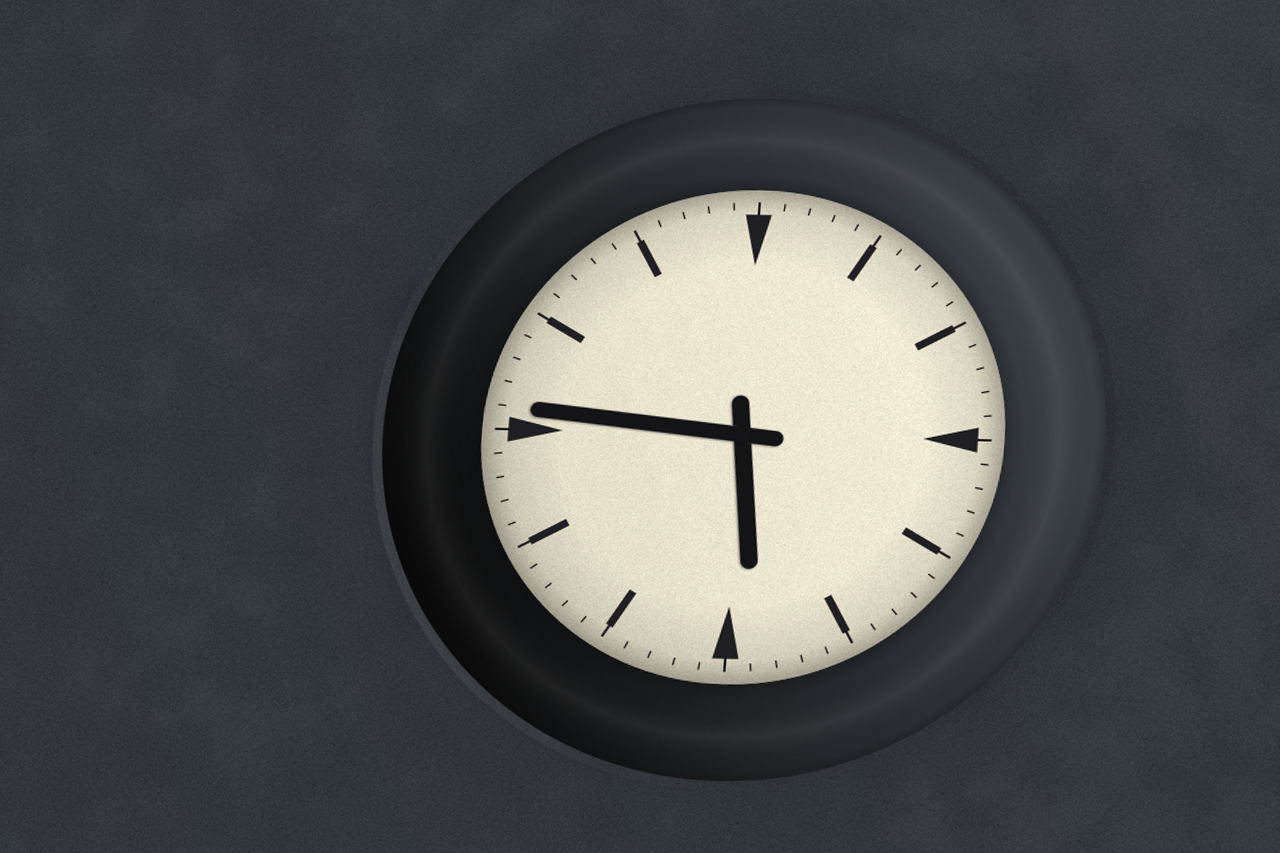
5.46
